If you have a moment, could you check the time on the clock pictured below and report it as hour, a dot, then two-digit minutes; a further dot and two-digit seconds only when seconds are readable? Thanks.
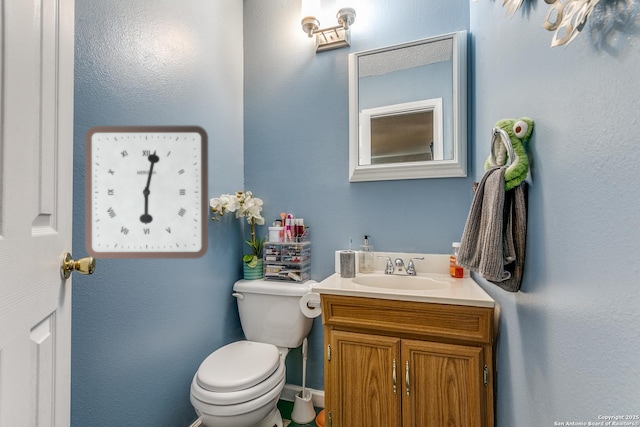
6.02
